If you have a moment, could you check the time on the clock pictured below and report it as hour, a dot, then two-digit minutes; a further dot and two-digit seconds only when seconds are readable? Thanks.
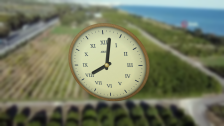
8.02
